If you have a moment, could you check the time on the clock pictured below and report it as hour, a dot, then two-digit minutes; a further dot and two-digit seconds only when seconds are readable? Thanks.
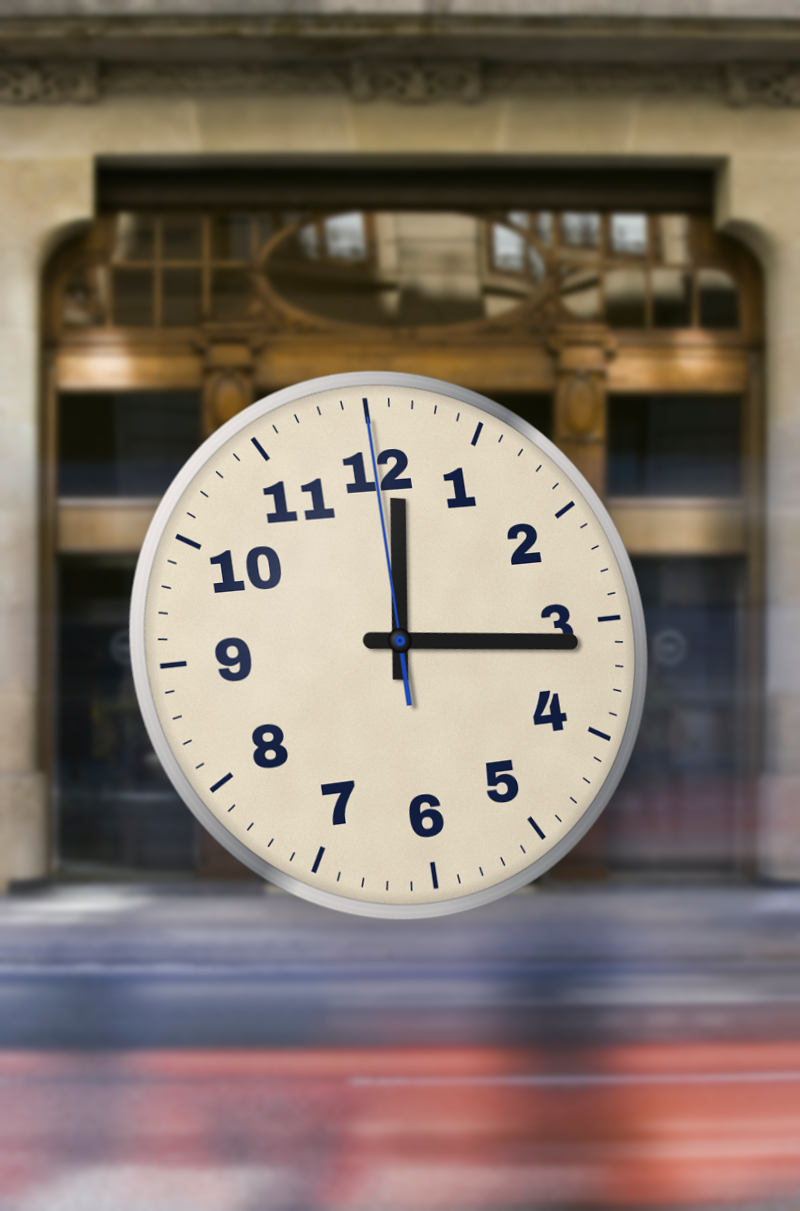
12.16.00
